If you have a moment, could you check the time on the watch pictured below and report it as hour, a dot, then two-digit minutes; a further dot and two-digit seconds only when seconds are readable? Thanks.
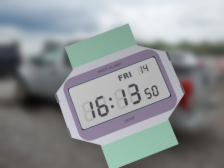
16.13.50
